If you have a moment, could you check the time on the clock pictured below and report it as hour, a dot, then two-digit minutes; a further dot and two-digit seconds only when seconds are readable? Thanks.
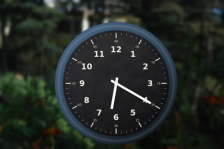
6.20
